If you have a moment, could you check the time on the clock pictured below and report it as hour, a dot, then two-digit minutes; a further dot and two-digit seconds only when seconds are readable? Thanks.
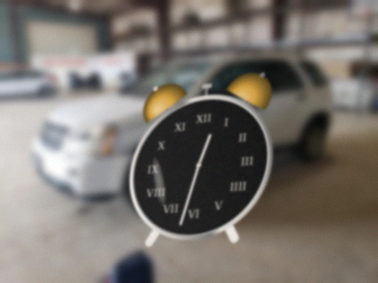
12.32
